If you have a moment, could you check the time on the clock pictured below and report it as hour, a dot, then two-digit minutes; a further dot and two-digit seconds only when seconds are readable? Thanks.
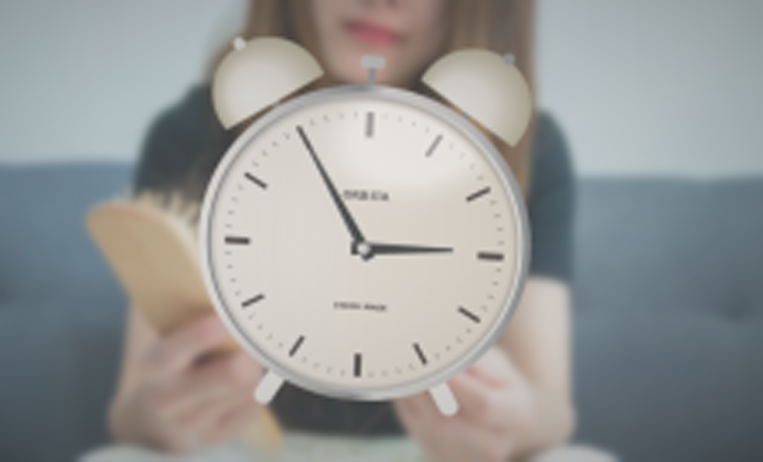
2.55
